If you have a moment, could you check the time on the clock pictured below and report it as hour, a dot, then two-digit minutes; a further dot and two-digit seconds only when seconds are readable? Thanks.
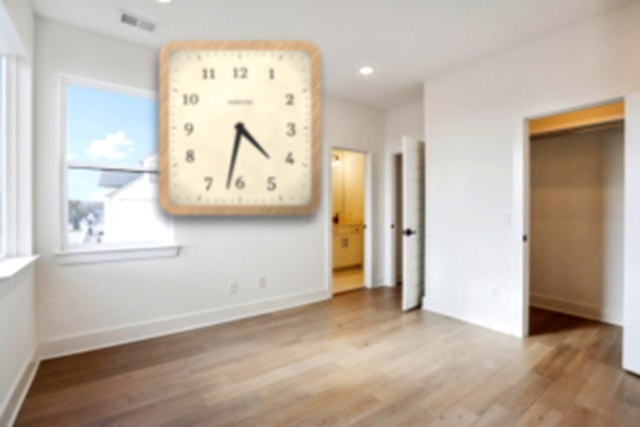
4.32
